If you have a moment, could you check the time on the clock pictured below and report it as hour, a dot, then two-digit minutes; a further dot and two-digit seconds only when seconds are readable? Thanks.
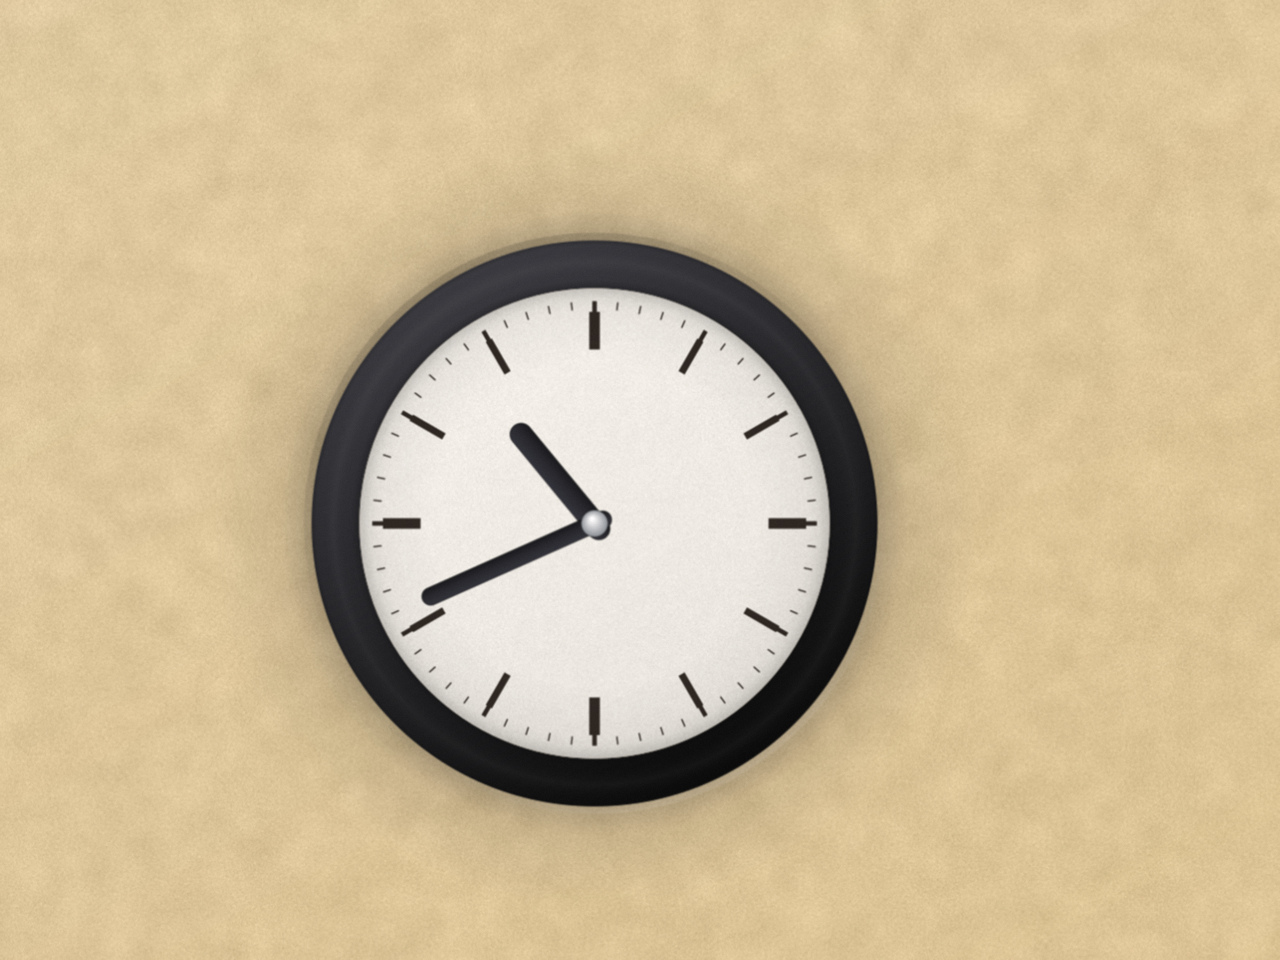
10.41
